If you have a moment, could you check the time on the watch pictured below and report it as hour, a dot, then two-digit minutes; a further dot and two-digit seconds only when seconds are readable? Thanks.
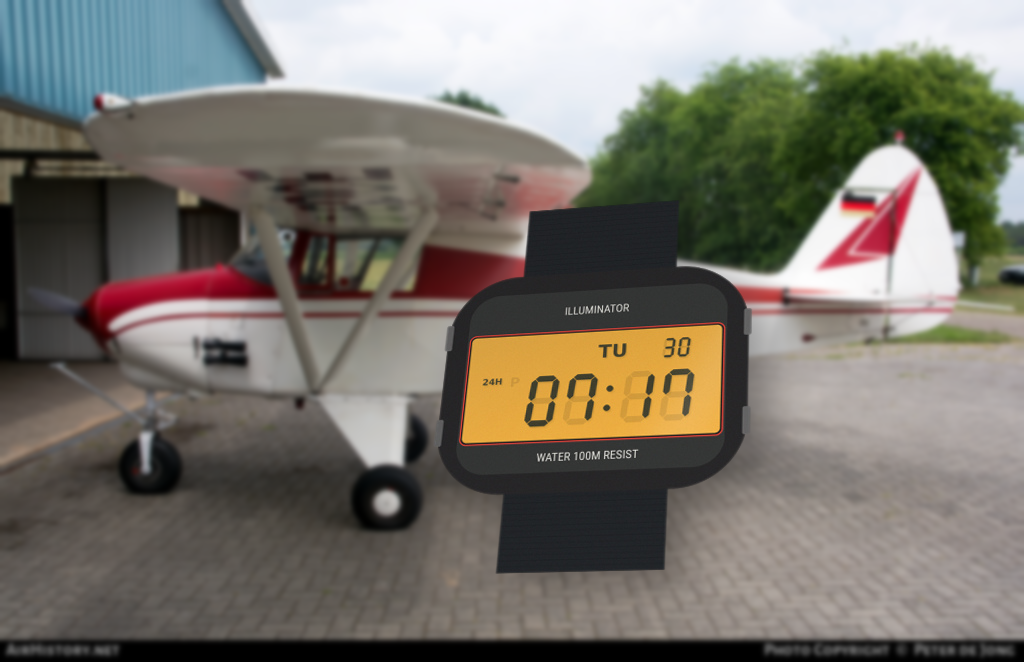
7.17
